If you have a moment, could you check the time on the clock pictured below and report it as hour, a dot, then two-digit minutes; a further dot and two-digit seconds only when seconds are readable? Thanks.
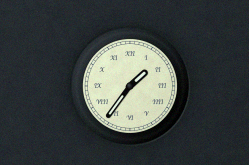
1.36
